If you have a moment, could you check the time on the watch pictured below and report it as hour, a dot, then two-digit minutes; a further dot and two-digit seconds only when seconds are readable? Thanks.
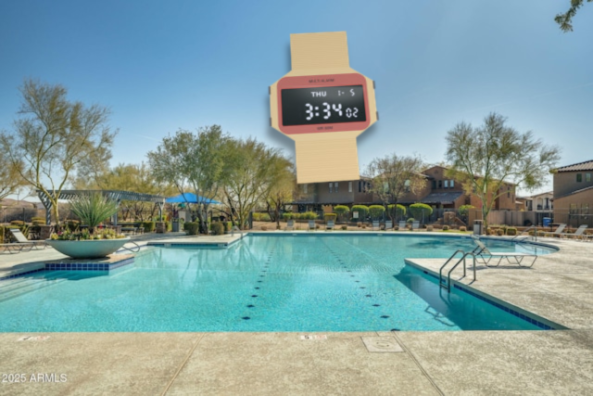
3.34.02
